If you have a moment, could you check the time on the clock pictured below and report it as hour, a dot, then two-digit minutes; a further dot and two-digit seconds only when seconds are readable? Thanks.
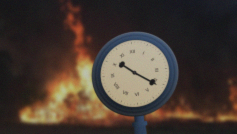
10.21
